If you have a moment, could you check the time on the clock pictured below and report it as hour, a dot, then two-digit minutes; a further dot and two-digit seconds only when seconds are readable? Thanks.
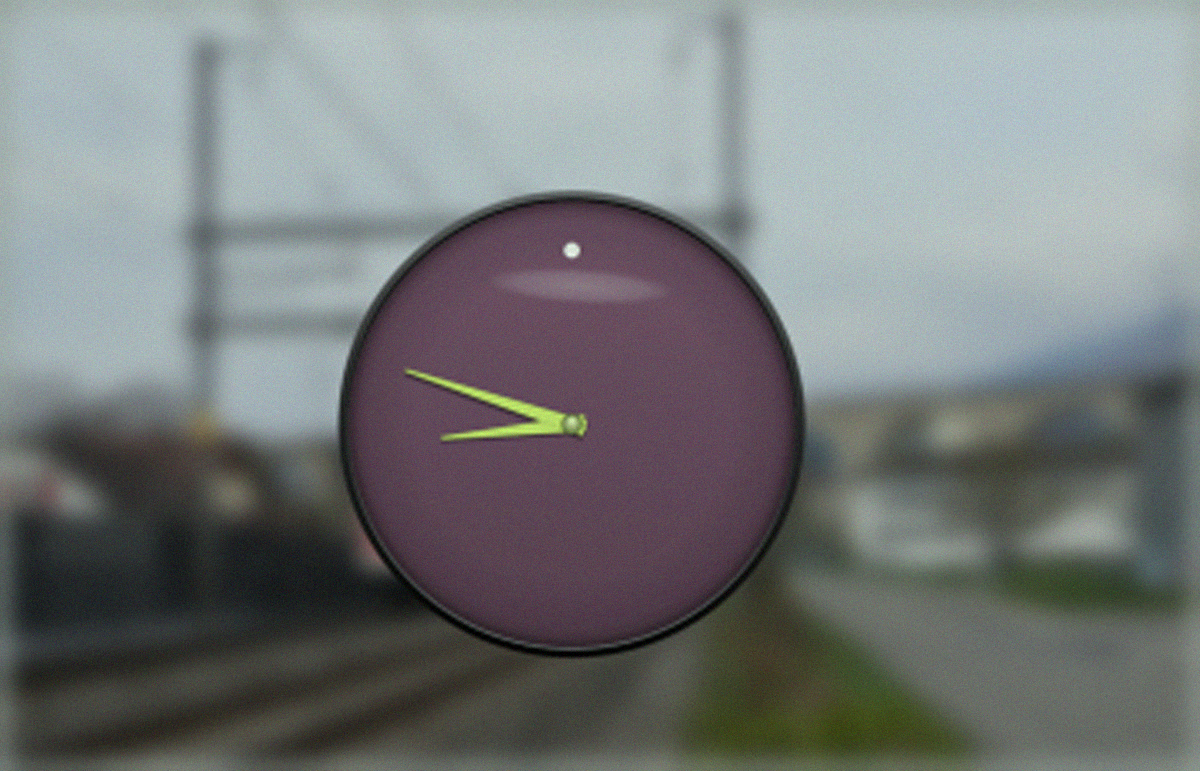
8.48
